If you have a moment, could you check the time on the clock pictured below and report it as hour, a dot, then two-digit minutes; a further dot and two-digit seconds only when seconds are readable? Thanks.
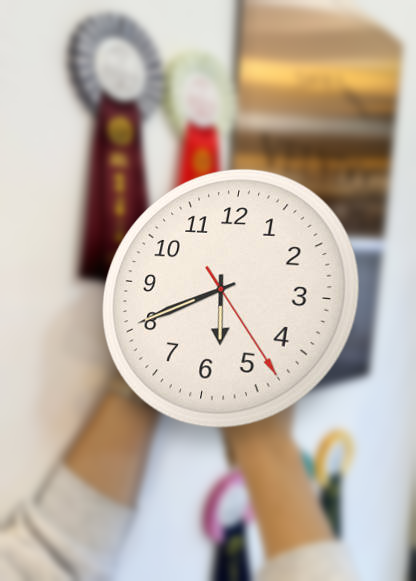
5.40.23
